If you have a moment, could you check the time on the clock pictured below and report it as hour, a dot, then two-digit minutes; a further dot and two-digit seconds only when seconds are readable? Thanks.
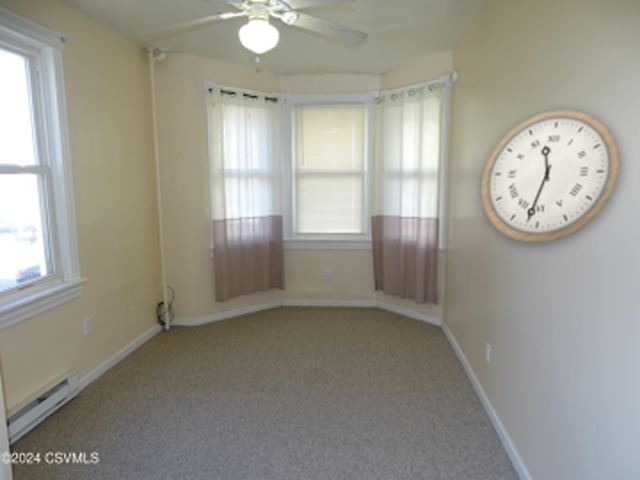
11.32
